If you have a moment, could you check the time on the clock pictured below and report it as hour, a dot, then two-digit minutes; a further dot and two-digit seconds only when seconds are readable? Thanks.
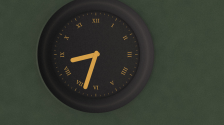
8.33
